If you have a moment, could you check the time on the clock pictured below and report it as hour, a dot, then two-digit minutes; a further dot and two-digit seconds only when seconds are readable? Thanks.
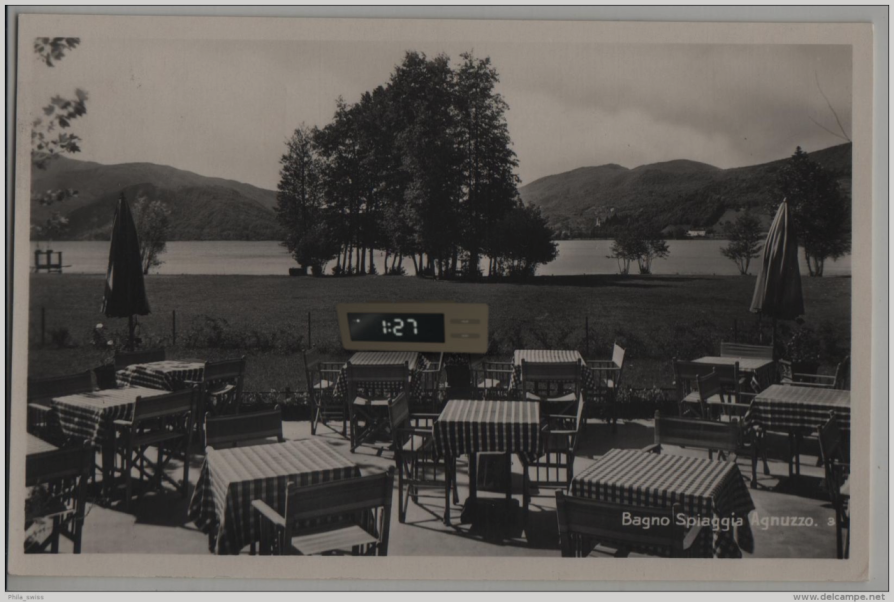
1.27
